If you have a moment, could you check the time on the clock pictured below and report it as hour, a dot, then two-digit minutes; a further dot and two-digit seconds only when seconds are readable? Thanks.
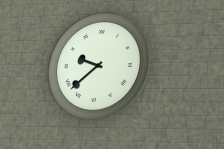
9.38
